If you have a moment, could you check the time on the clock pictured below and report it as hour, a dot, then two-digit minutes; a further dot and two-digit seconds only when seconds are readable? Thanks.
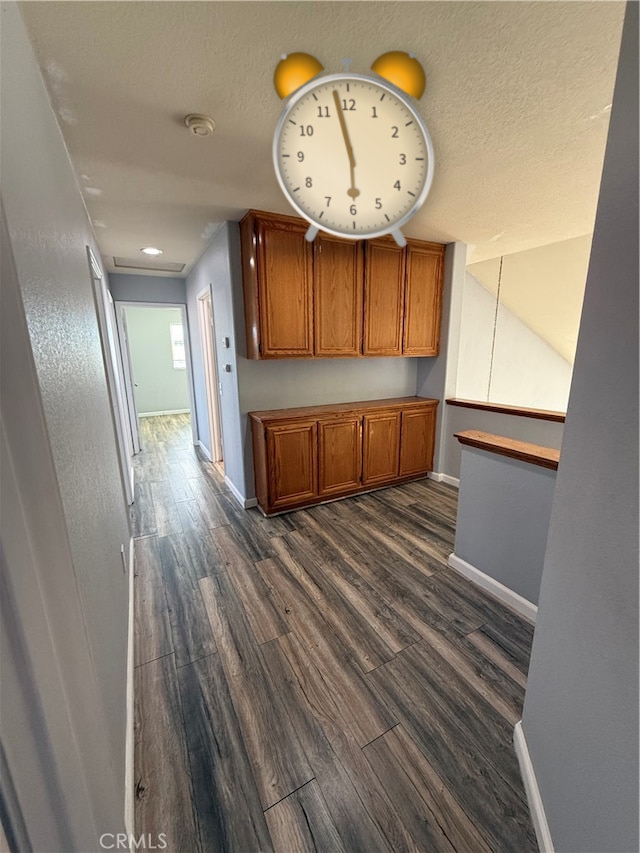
5.58
